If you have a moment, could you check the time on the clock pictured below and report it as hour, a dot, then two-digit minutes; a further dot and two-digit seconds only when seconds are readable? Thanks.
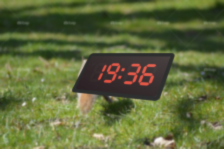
19.36
